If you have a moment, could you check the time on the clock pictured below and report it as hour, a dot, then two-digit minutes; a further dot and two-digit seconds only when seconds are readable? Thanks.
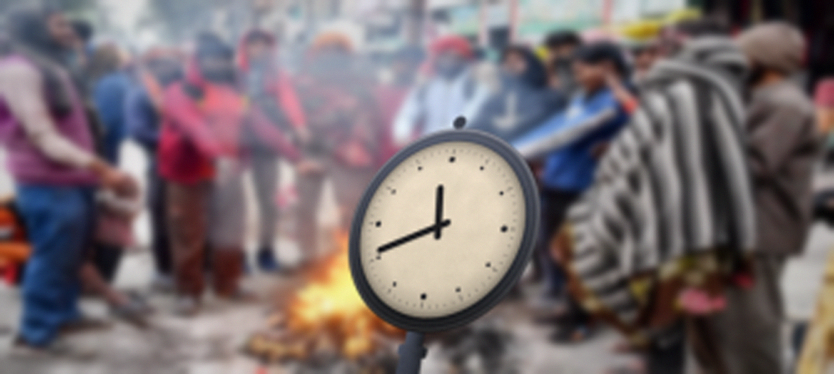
11.41
